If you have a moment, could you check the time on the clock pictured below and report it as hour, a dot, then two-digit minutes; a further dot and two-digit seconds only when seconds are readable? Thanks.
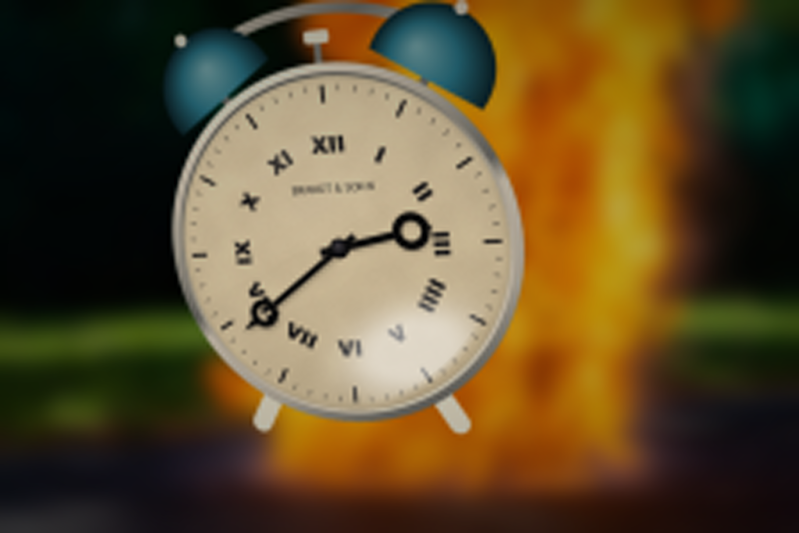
2.39
